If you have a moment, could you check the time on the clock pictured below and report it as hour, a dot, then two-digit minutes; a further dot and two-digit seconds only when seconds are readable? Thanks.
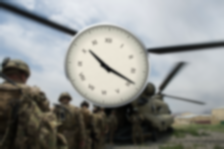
10.19
